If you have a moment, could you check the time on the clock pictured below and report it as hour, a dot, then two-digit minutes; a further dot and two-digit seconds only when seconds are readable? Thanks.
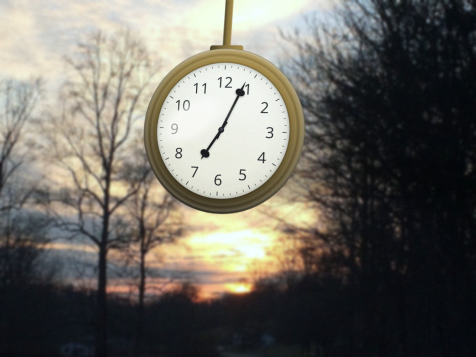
7.04
